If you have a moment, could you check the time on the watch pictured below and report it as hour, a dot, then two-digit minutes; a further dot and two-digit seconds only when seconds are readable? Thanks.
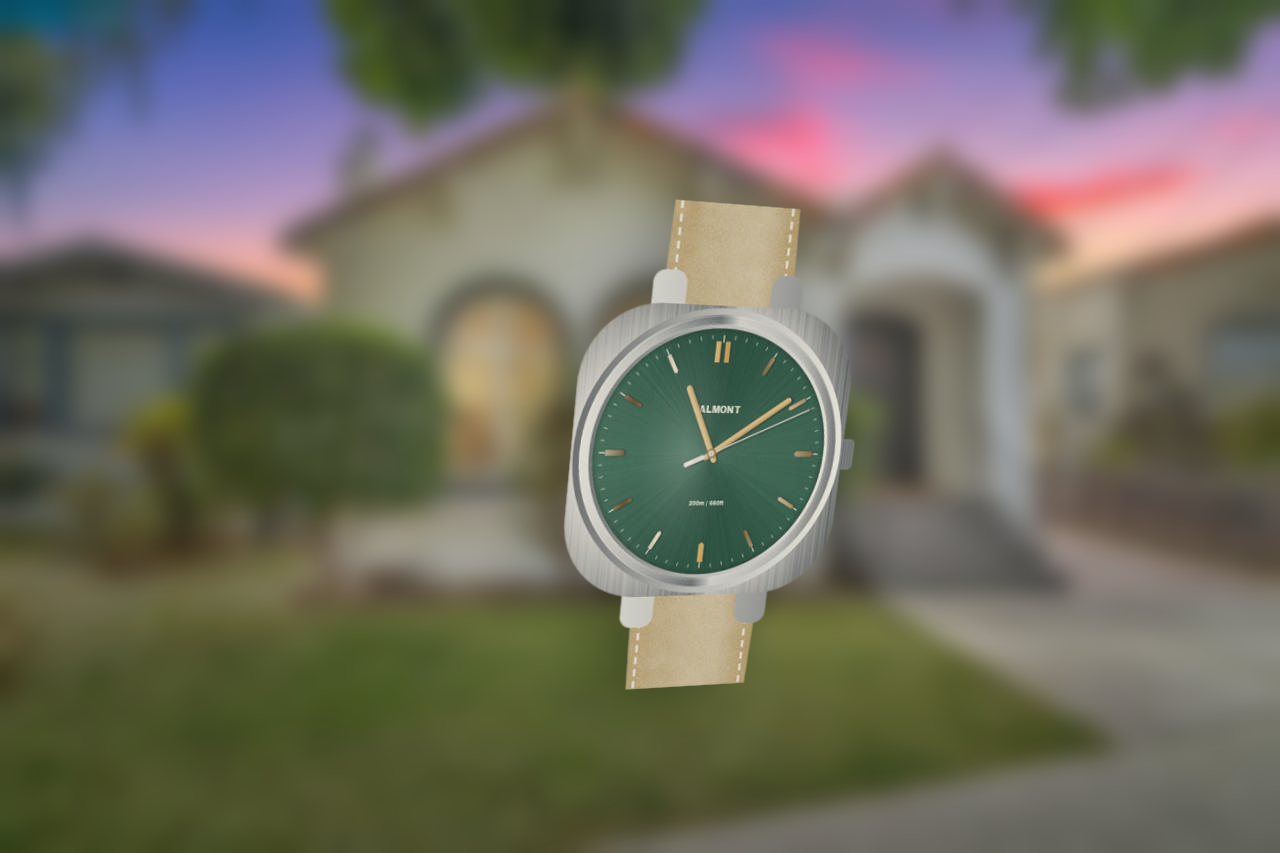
11.09.11
